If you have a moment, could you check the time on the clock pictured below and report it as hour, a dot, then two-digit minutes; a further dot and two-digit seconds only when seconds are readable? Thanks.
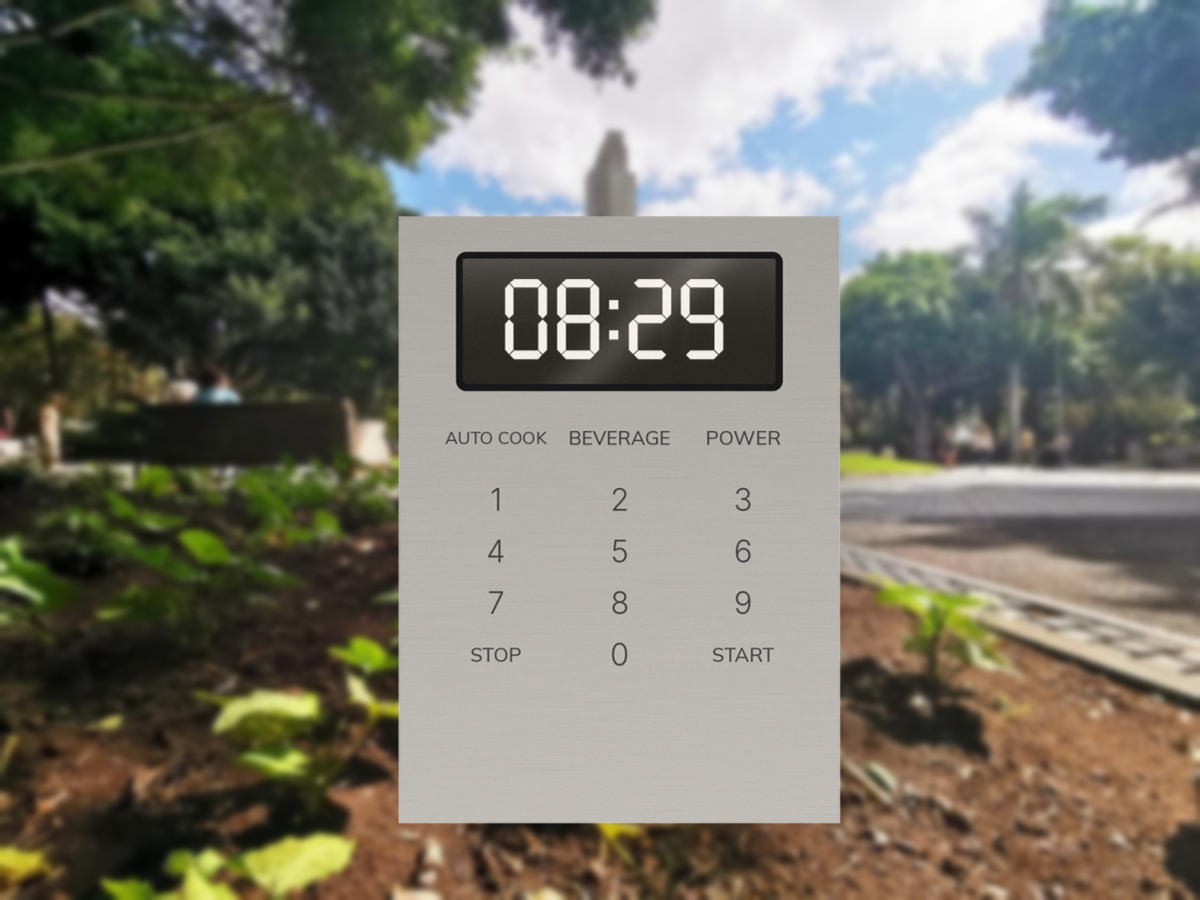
8.29
